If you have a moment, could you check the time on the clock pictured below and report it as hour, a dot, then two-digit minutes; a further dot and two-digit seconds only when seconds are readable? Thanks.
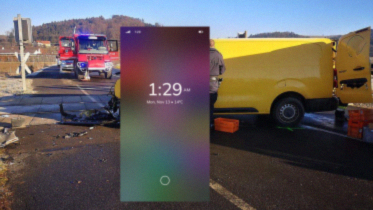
1.29
